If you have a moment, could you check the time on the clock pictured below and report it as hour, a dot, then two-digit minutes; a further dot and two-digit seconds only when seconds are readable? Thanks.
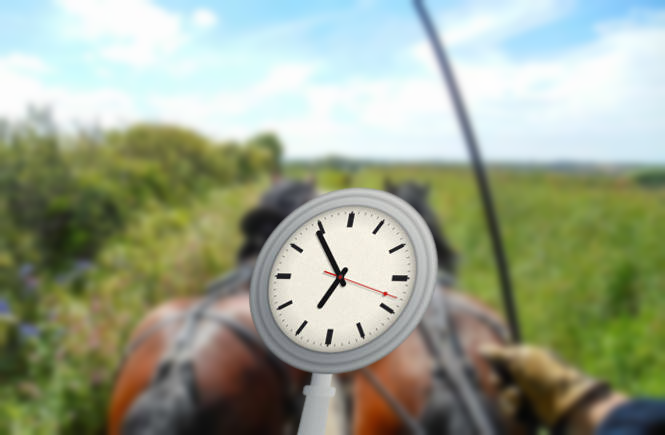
6.54.18
